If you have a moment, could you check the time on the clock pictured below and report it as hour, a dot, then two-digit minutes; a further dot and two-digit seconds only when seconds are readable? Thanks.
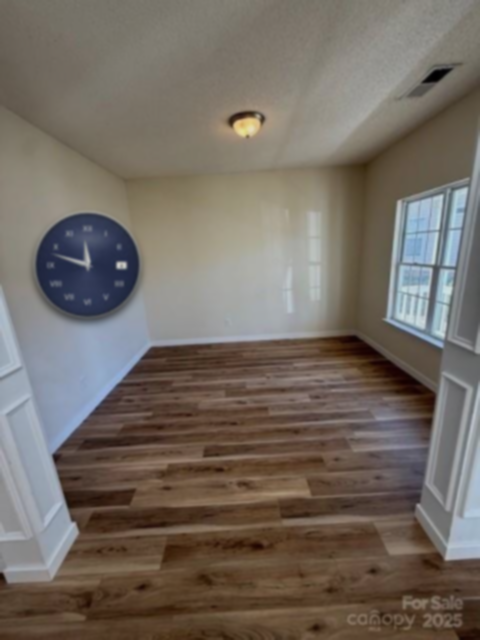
11.48
